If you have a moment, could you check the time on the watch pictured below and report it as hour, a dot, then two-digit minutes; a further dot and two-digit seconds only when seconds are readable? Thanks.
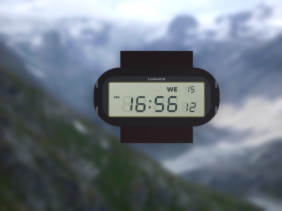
16.56.12
